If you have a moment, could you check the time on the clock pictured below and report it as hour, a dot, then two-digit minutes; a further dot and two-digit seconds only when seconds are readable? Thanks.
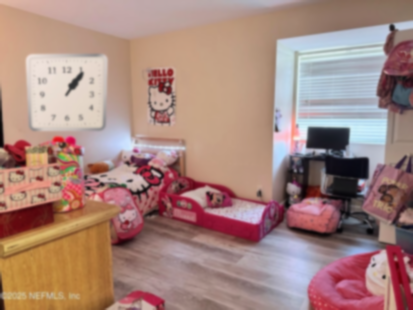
1.06
